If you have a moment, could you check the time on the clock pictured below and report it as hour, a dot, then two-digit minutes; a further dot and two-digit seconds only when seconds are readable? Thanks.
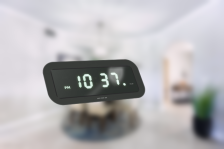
10.37
